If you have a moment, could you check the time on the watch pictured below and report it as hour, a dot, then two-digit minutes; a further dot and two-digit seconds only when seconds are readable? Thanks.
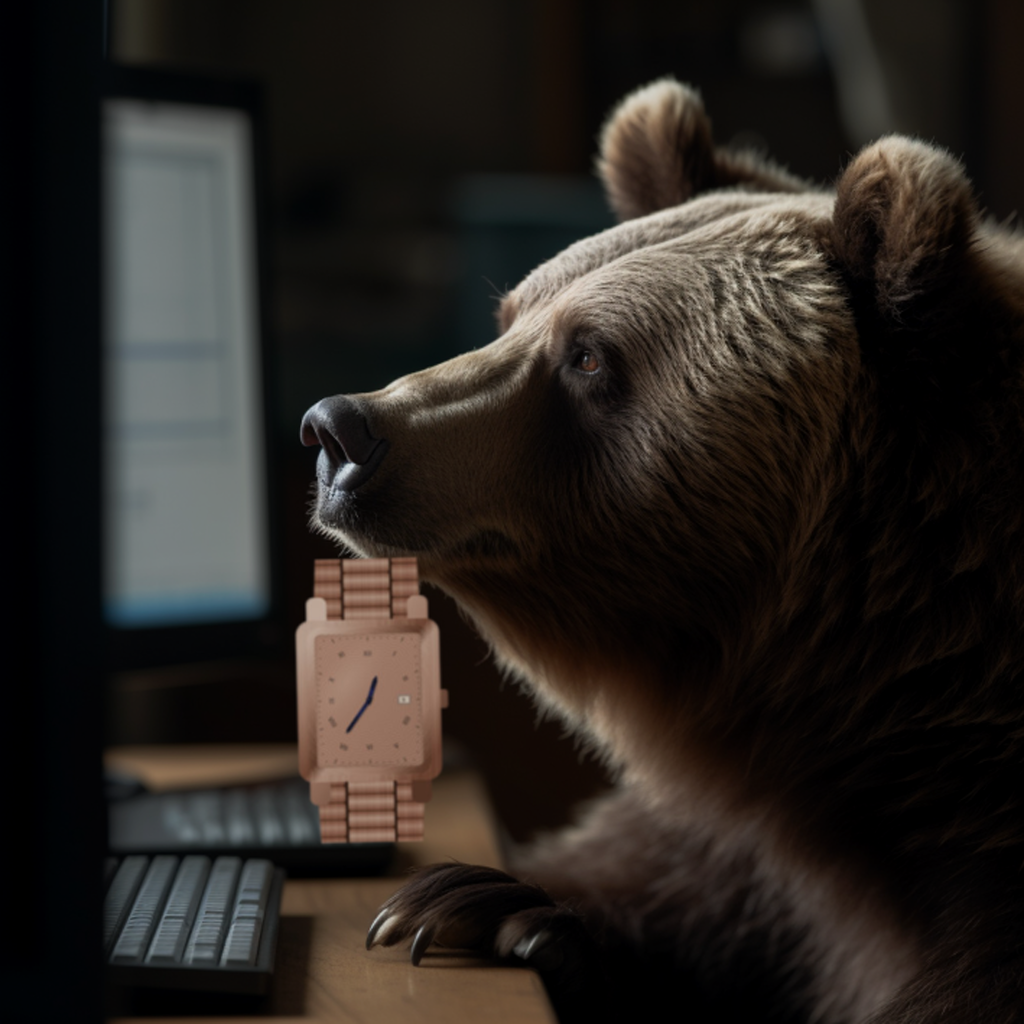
12.36
